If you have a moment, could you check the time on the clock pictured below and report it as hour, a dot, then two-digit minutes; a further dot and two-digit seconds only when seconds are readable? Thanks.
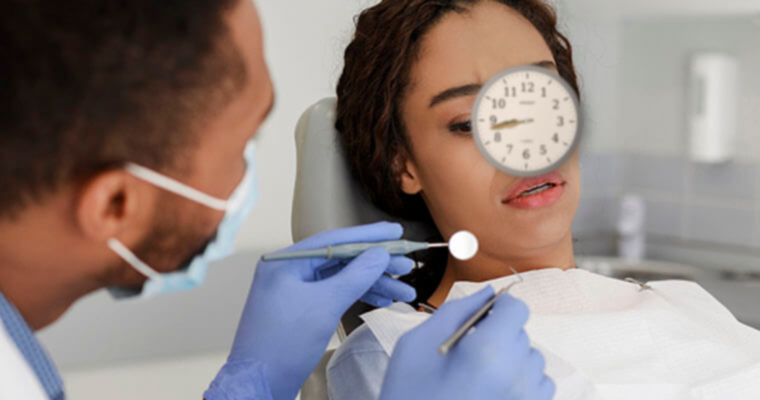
8.43
